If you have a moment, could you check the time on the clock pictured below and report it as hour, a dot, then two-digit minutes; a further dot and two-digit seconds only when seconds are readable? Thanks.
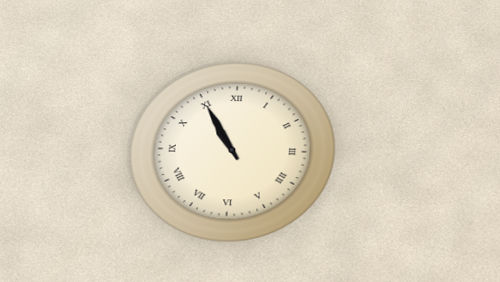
10.55
